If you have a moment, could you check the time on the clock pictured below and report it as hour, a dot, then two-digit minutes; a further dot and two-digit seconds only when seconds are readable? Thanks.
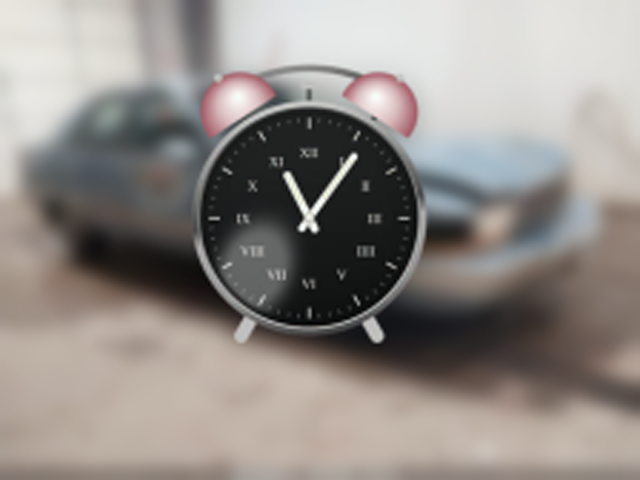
11.06
